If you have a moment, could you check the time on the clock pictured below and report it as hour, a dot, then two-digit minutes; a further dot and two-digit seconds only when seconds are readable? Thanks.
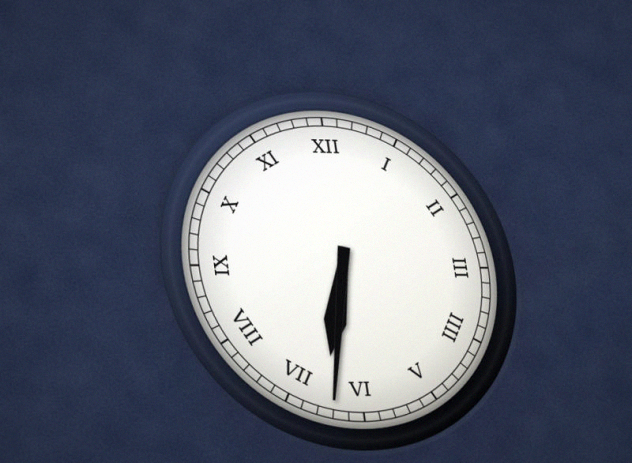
6.32
